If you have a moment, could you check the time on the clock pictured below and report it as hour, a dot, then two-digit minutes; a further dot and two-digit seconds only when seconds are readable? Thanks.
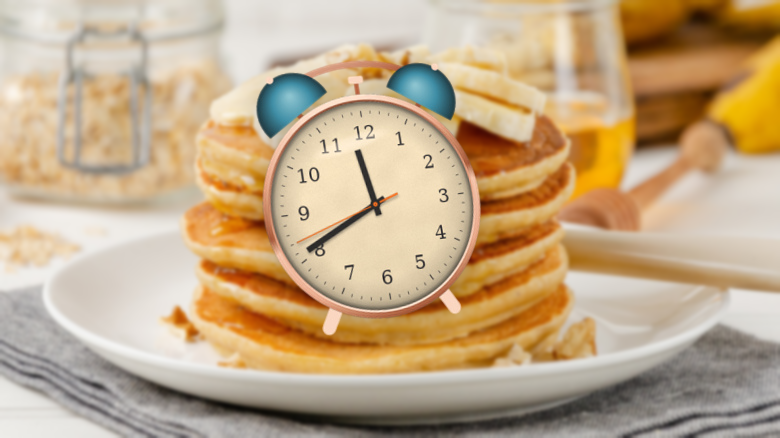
11.40.42
